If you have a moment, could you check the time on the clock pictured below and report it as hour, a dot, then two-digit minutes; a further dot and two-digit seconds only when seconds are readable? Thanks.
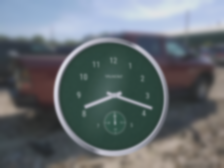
8.18
